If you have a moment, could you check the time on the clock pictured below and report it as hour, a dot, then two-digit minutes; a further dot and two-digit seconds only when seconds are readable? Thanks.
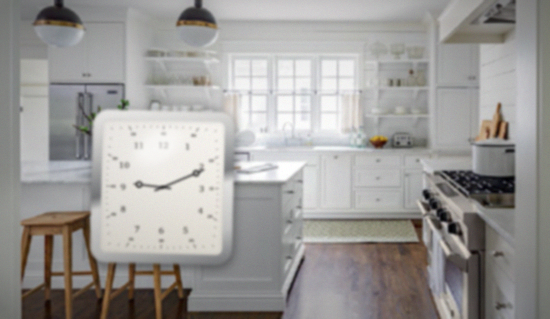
9.11
